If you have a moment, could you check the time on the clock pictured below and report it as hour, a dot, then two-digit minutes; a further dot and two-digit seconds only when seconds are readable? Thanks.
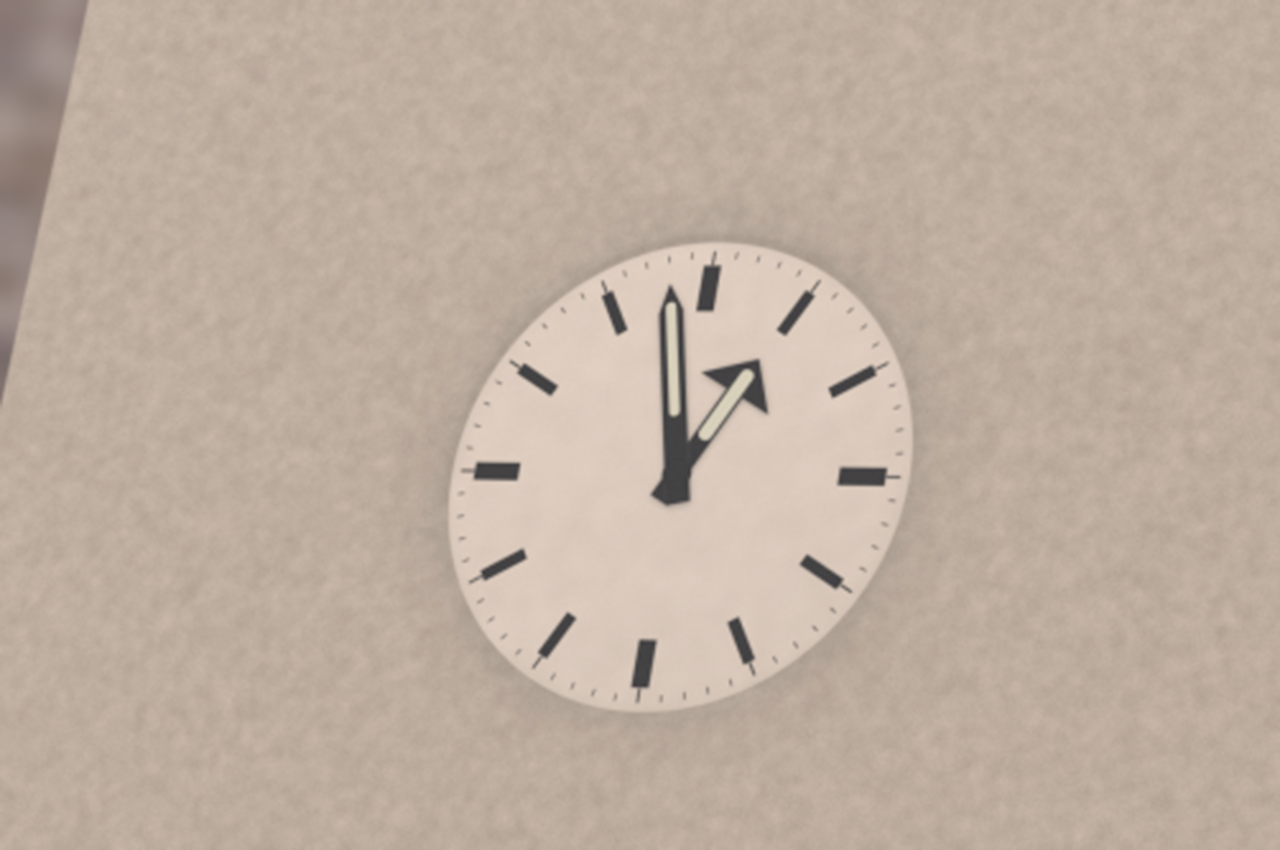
12.58
